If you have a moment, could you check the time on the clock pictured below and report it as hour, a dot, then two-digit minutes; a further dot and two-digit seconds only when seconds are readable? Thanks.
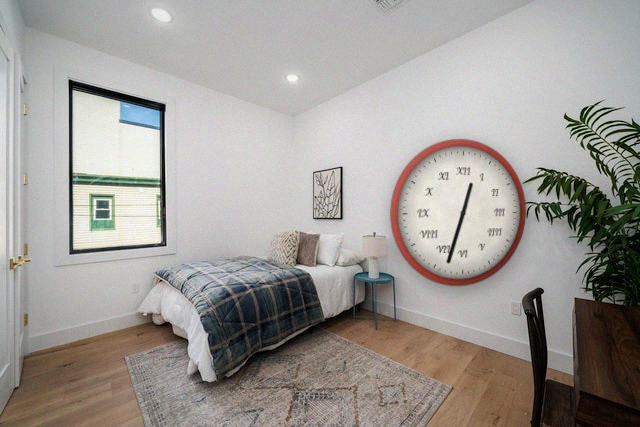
12.33
